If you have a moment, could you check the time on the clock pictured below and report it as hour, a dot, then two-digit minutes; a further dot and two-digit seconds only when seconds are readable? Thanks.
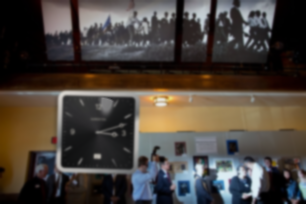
3.12
